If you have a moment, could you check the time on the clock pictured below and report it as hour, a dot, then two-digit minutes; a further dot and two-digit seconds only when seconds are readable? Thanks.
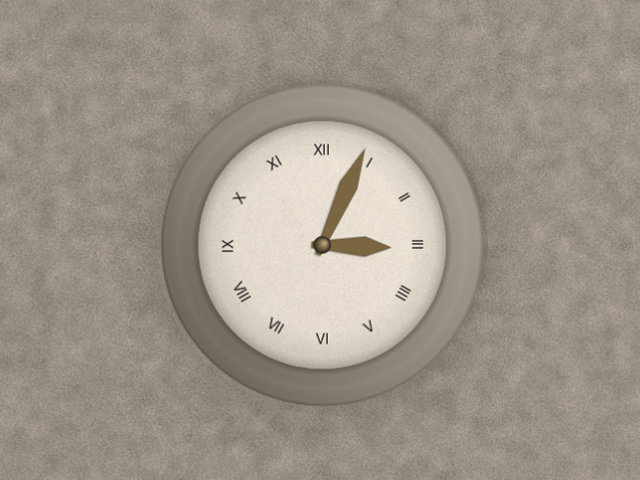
3.04
